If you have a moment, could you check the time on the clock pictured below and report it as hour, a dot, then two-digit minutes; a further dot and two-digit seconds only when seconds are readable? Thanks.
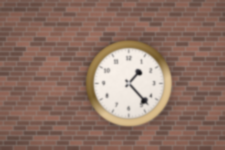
1.23
